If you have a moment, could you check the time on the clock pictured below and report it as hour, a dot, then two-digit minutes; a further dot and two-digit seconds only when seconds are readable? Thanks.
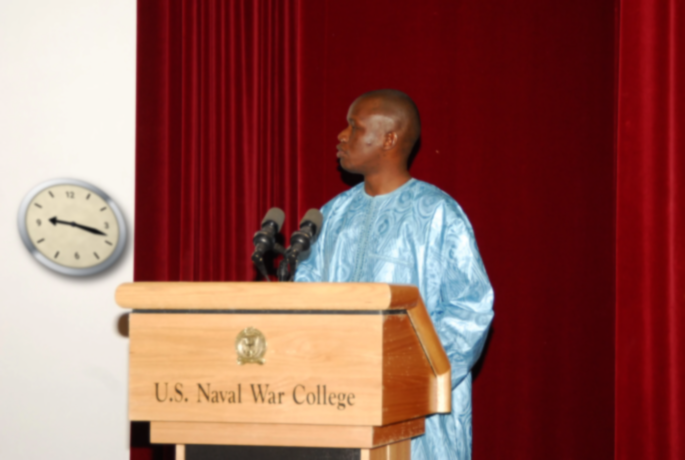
9.18
